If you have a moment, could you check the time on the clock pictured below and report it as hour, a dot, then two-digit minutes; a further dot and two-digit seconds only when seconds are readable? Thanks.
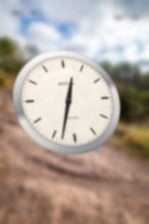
12.33
